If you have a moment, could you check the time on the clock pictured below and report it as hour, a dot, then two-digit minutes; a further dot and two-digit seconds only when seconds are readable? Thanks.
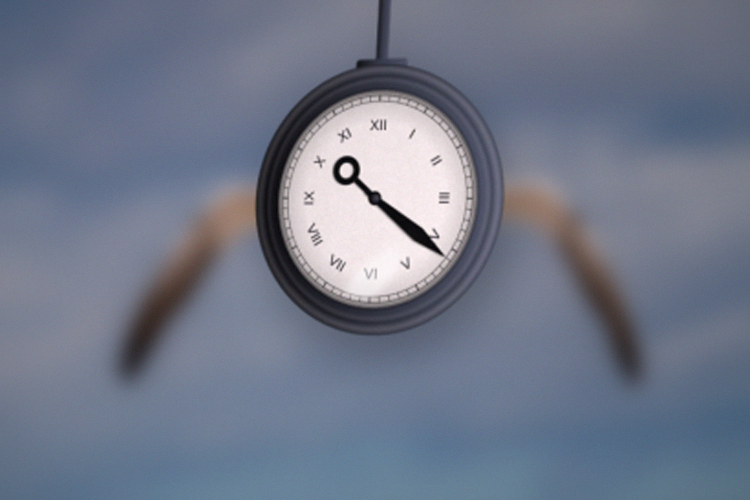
10.21
